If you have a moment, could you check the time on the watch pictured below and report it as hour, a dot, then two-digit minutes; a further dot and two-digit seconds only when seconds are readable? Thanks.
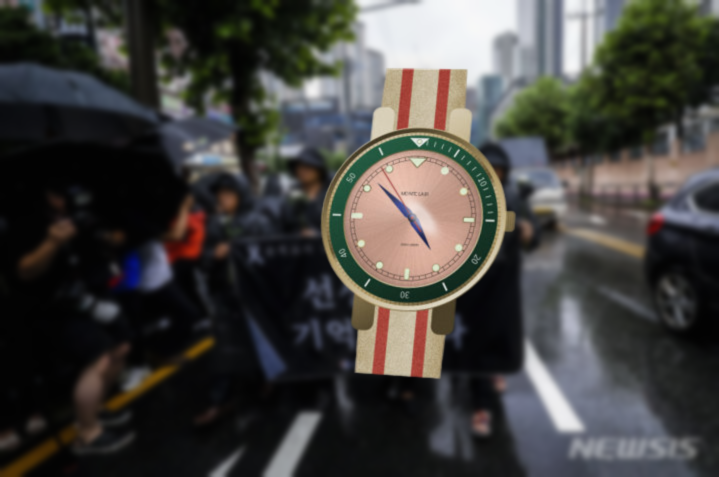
4.51.54
